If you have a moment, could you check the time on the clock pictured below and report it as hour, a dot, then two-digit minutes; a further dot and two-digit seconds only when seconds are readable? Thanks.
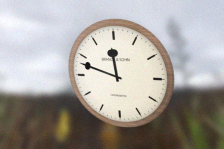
11.48
